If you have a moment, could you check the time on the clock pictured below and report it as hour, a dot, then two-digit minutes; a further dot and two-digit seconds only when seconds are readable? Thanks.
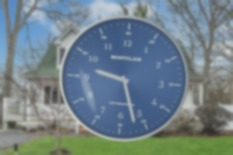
9.27
